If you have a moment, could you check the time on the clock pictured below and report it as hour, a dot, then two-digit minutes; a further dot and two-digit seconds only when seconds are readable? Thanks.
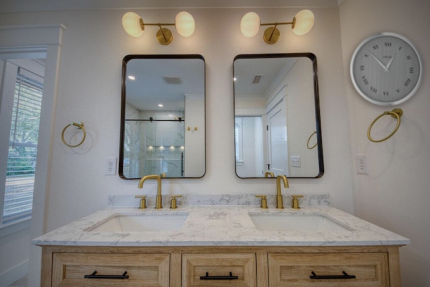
12.52
